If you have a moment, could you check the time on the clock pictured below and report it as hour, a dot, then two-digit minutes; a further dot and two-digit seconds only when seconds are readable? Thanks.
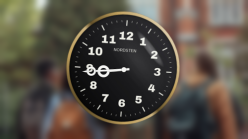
8.44
